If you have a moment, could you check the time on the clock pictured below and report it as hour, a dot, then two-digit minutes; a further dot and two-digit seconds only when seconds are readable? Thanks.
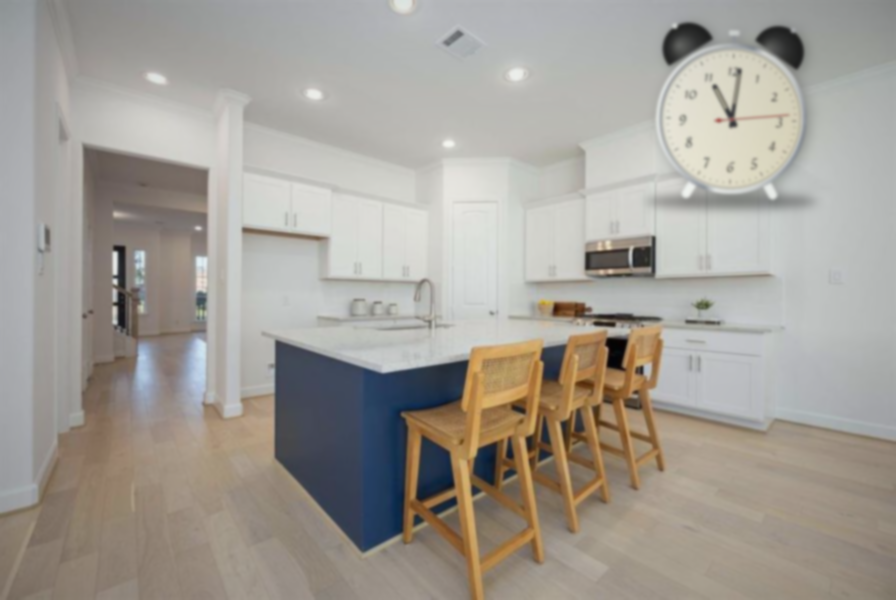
11.01.14
